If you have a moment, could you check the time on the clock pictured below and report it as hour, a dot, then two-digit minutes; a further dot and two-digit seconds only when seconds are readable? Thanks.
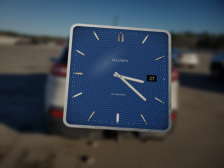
3.22
